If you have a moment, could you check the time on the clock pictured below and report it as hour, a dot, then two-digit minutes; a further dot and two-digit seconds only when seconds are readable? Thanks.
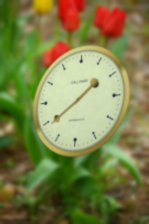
1.39
